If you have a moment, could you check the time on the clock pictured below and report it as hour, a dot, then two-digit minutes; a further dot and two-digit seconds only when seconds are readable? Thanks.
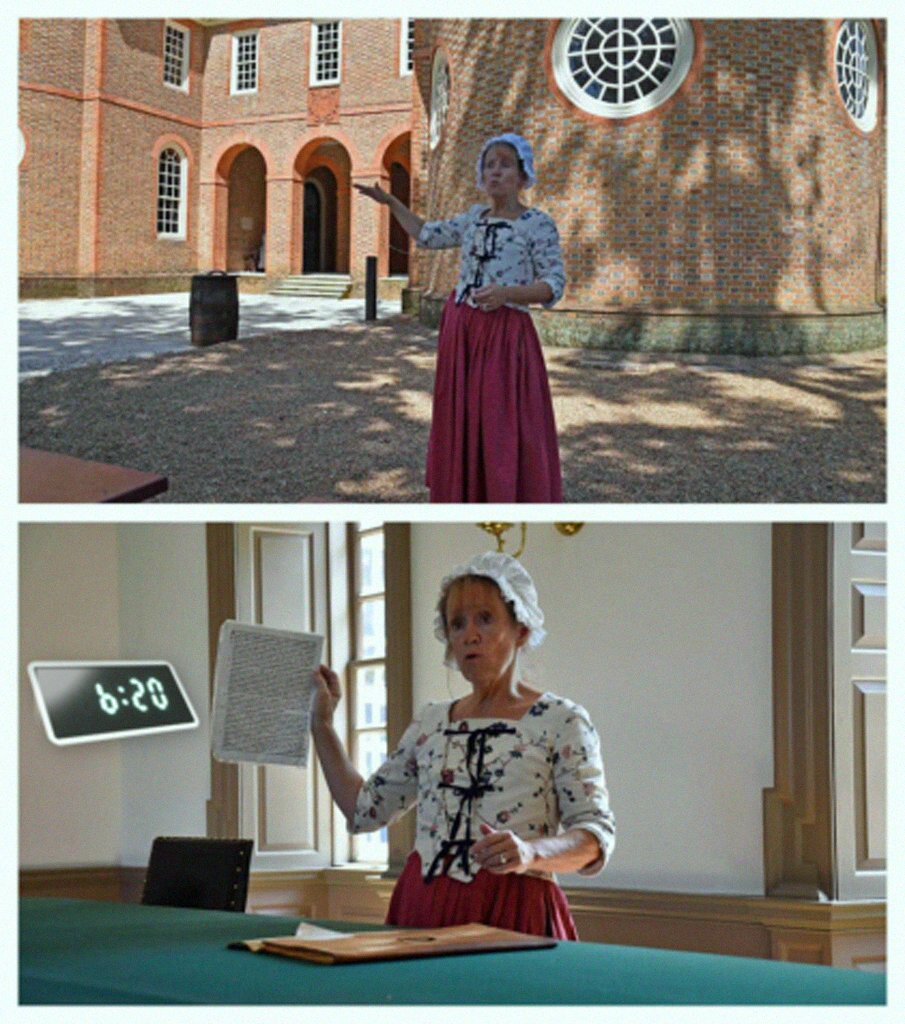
6.20
